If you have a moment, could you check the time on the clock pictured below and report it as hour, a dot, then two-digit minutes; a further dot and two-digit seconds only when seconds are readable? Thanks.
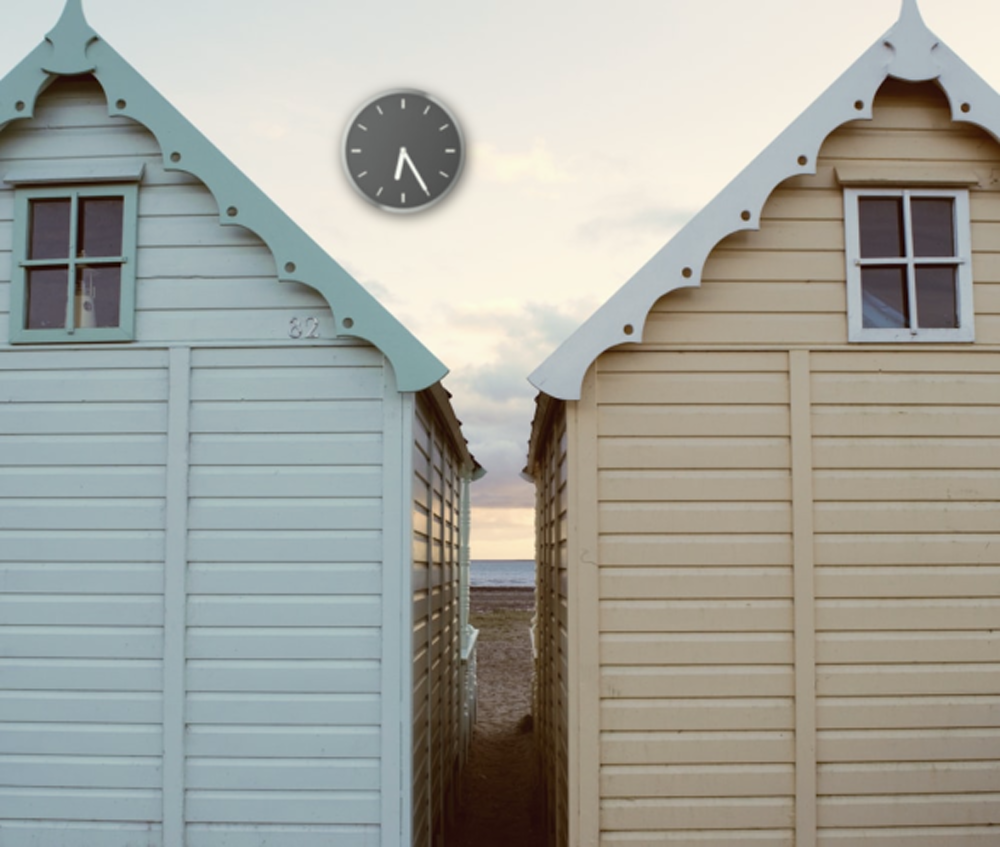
6.25
